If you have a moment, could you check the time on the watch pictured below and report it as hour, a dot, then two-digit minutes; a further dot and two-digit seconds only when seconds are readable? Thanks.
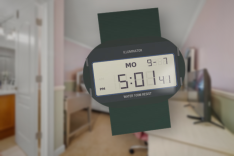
5.01.41
